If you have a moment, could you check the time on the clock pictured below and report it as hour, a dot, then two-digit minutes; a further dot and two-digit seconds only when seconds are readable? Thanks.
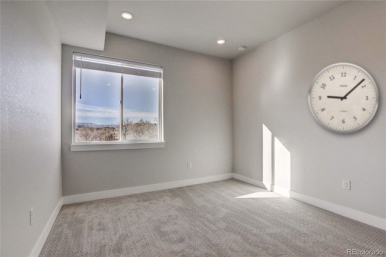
9.08
